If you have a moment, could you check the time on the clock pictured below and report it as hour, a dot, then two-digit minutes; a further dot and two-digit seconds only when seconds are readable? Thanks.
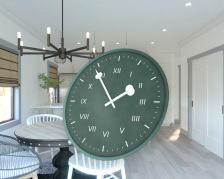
1.54
